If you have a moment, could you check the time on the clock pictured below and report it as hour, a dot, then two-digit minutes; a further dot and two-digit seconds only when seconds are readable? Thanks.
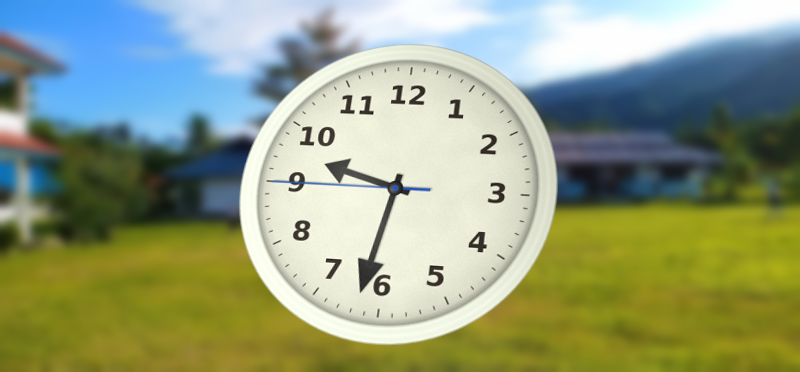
9.31.45
